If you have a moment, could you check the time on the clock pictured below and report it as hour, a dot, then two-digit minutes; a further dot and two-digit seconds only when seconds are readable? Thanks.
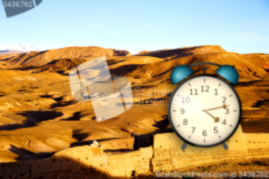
4.13
